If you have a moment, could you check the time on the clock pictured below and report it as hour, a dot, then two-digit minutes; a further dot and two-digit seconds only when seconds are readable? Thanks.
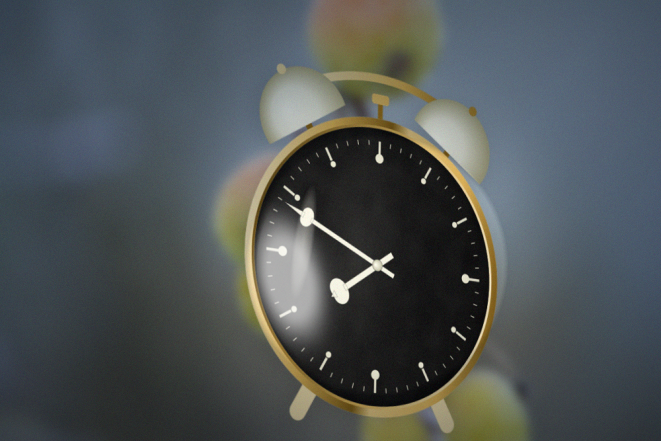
7.49
